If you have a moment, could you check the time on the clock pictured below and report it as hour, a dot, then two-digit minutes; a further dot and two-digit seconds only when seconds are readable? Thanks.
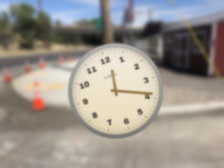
12.19
